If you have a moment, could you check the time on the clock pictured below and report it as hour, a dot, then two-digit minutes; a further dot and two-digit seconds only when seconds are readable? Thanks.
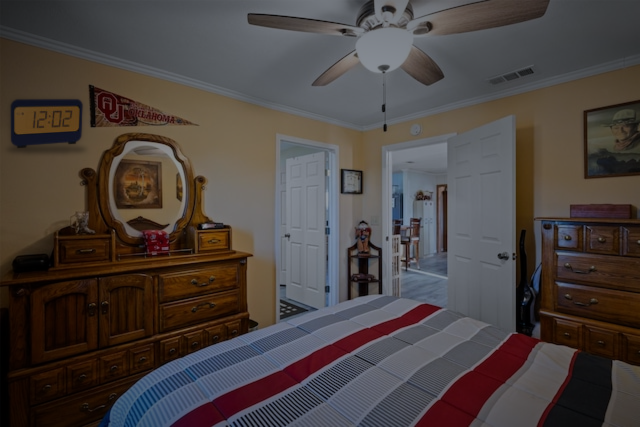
12.02
